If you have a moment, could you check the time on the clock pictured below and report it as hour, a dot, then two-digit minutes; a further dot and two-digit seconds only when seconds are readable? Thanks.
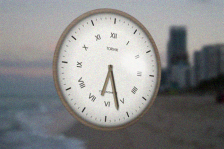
6.27
